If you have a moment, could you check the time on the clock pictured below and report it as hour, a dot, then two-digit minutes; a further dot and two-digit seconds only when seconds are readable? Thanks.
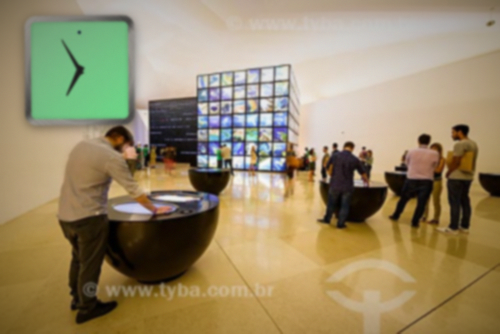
6.55
